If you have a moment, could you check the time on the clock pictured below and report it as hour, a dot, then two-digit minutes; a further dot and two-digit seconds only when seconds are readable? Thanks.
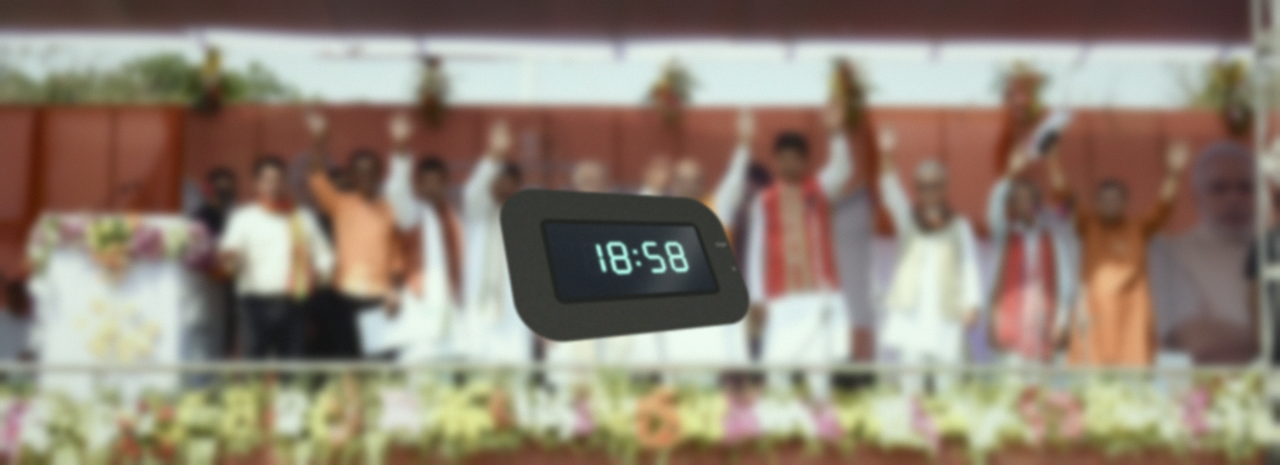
18.58
